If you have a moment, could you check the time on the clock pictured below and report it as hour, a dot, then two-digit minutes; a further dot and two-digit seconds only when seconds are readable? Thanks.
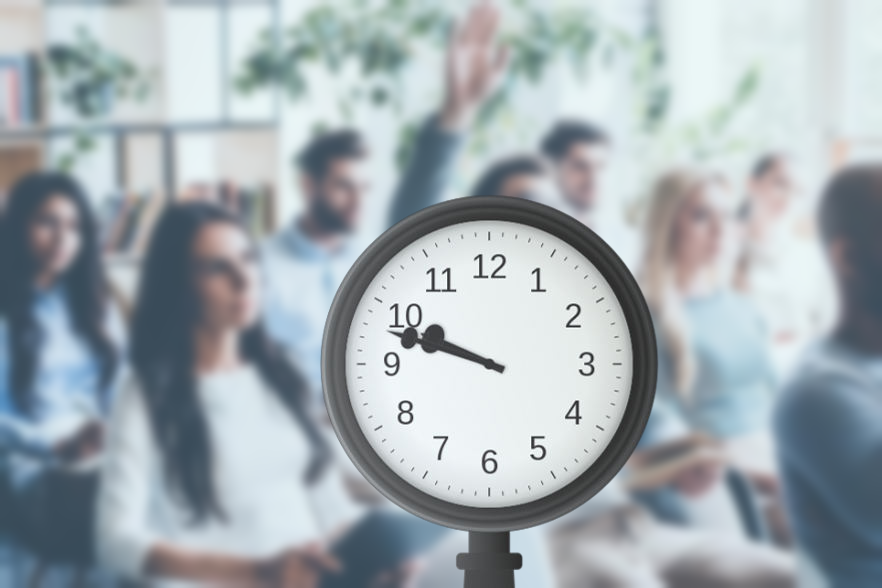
9.48
